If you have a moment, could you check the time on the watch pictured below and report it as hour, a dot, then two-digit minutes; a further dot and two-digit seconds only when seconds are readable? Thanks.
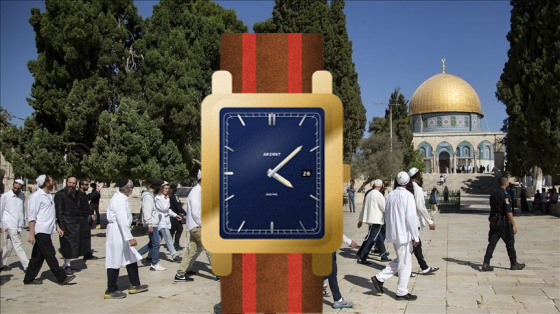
4.08
